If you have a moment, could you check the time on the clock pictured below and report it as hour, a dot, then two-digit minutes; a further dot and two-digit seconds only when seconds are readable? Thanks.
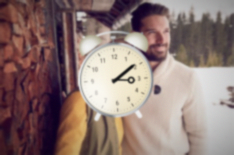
3.09
